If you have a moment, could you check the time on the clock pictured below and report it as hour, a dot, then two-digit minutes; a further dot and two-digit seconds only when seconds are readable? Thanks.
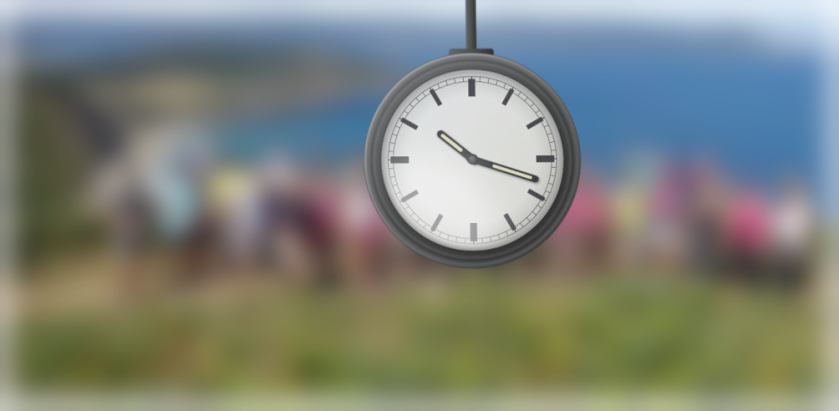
10.18
